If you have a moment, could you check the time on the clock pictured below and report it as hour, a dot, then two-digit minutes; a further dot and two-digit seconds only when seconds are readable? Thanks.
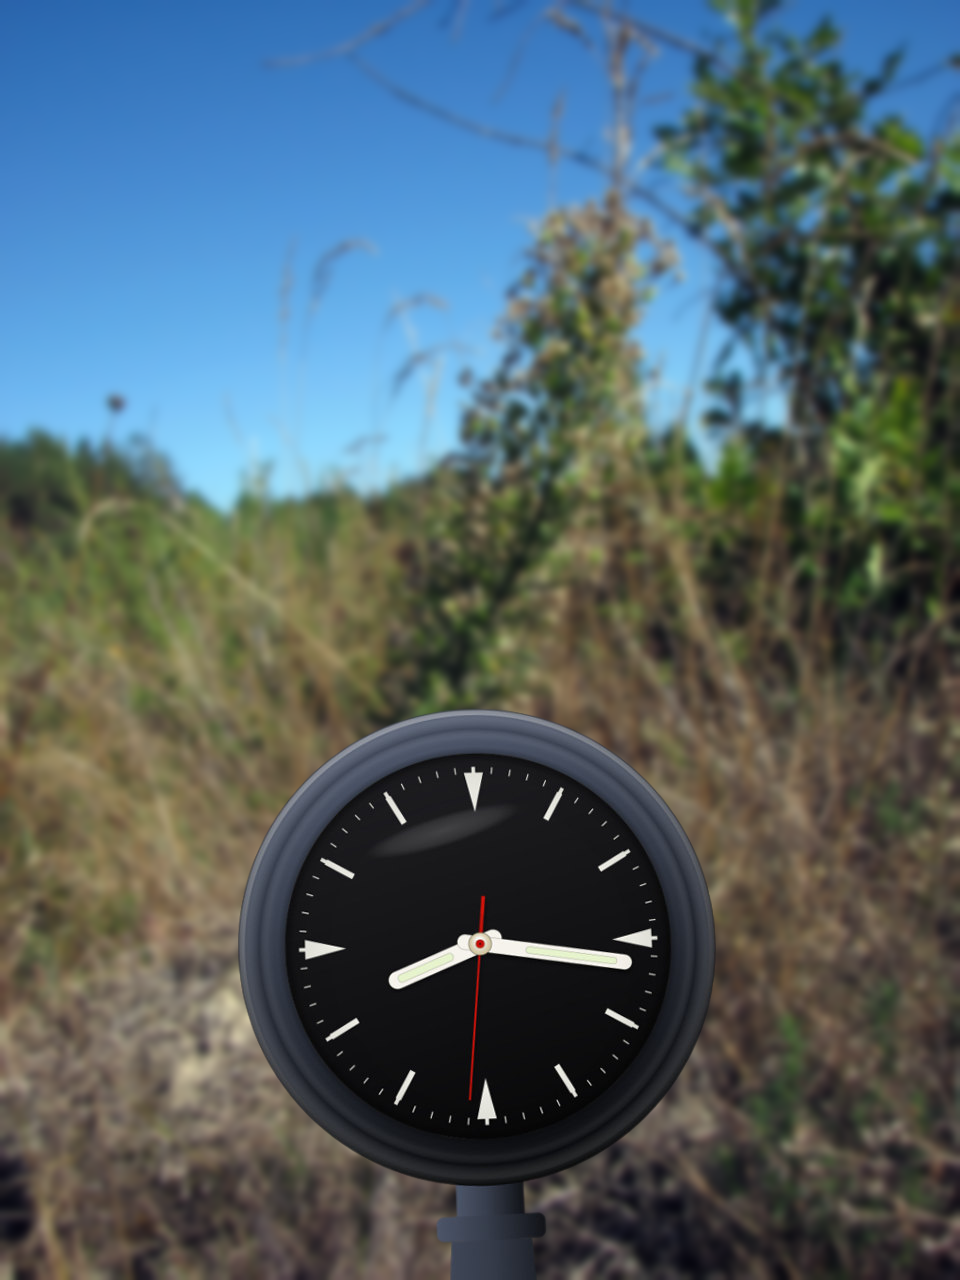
8.16.31
